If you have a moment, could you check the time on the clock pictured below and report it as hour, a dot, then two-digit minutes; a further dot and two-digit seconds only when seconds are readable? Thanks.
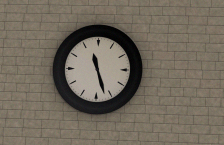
11.27
